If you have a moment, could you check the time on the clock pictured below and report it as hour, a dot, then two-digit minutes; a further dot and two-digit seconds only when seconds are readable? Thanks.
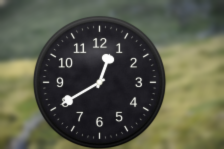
12.40
